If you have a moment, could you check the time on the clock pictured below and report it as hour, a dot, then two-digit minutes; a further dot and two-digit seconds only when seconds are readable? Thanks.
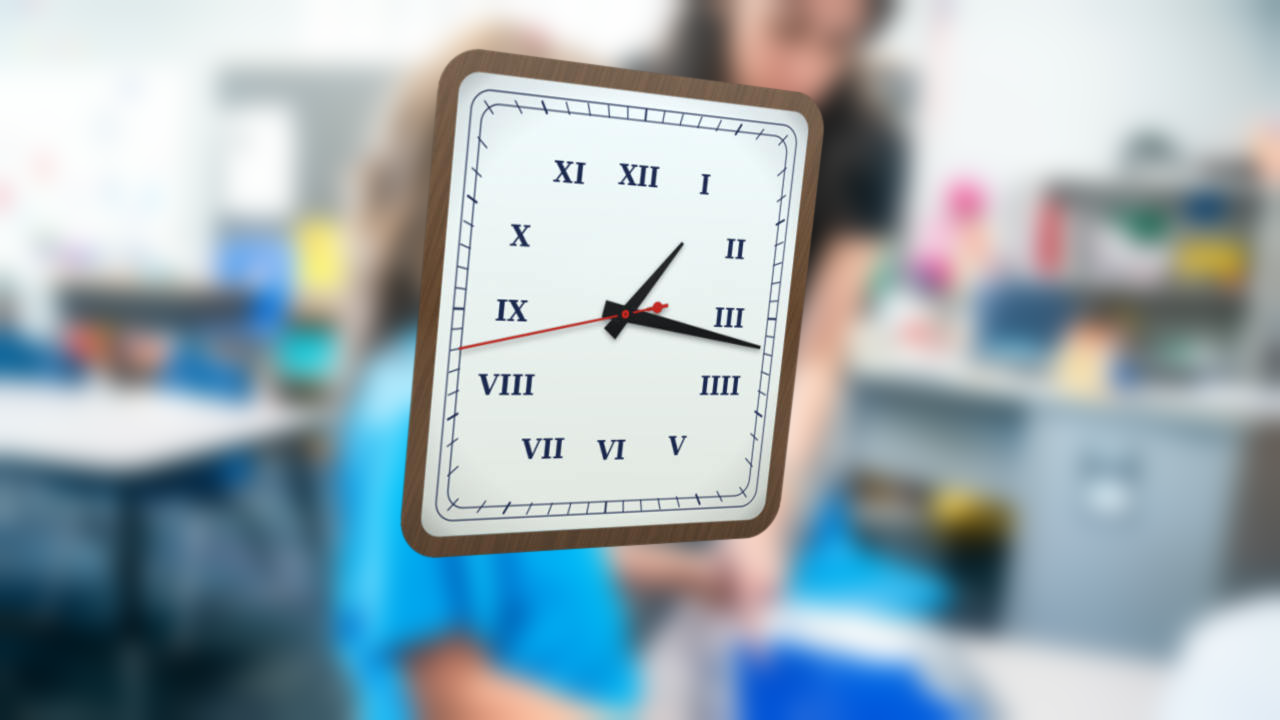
1.16.43
